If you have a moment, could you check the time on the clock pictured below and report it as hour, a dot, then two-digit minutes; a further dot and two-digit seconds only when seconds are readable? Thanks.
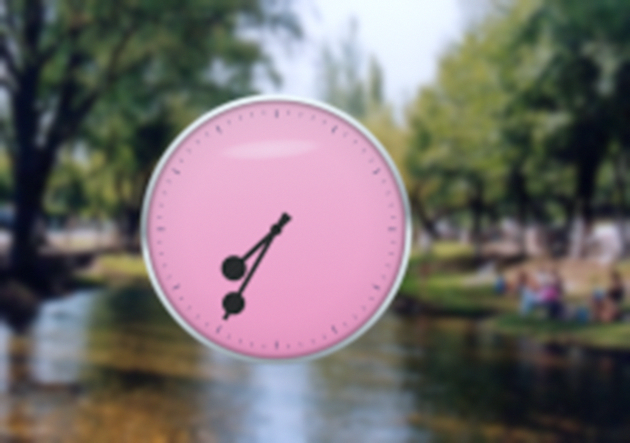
7.35
